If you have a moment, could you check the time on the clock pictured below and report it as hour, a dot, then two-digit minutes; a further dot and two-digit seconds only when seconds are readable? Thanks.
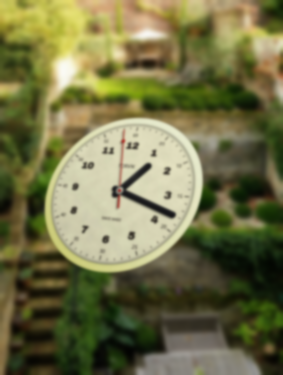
1.17.58
